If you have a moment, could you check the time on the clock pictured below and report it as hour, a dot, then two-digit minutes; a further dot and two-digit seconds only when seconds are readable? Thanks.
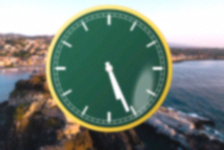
5.26
